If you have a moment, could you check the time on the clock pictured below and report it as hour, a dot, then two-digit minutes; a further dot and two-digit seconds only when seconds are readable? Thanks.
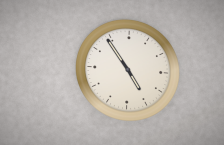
4.54
